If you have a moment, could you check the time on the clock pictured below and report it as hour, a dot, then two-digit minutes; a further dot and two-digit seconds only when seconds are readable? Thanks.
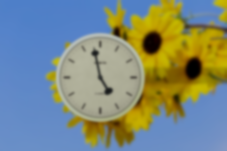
4.58
